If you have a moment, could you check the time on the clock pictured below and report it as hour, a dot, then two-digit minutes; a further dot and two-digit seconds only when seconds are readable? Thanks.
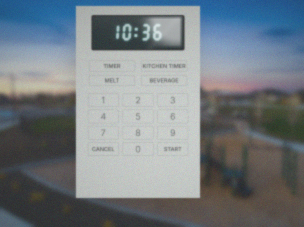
10.36
